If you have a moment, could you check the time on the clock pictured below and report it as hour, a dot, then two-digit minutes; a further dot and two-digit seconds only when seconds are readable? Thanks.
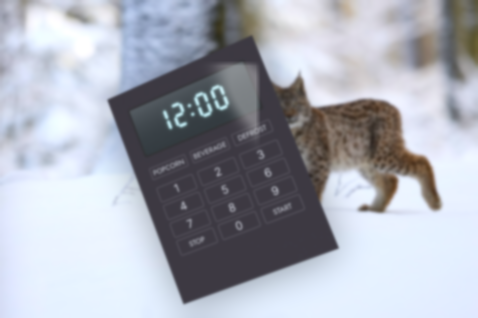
12.00
